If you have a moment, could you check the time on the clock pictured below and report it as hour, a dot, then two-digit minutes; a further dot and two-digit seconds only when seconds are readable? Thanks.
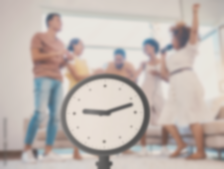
9.12
